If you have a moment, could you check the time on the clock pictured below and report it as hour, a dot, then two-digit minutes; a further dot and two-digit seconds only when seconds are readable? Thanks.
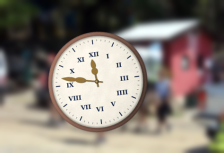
11.47
